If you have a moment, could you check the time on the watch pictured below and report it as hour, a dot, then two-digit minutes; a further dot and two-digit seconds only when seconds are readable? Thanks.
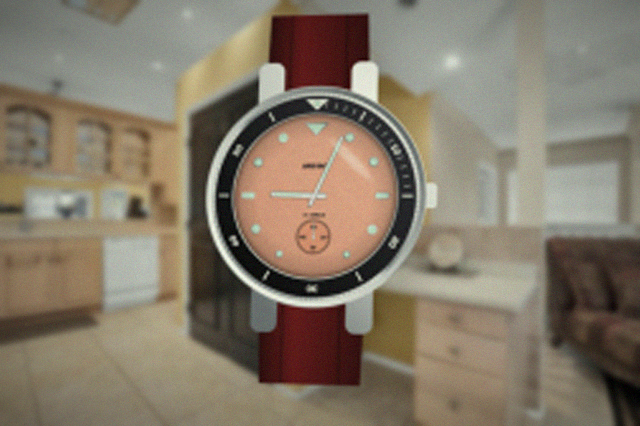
9.04
